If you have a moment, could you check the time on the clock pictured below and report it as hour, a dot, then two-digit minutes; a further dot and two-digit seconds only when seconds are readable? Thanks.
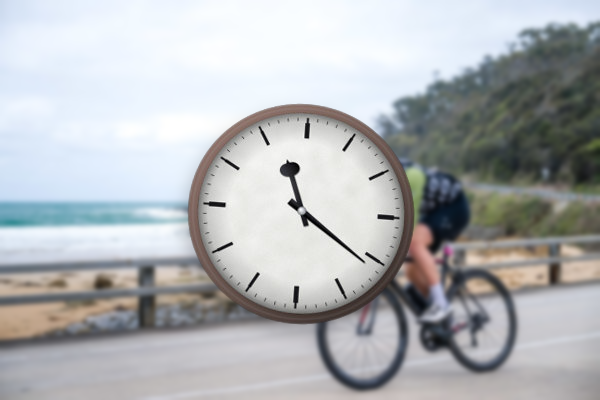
11.21
